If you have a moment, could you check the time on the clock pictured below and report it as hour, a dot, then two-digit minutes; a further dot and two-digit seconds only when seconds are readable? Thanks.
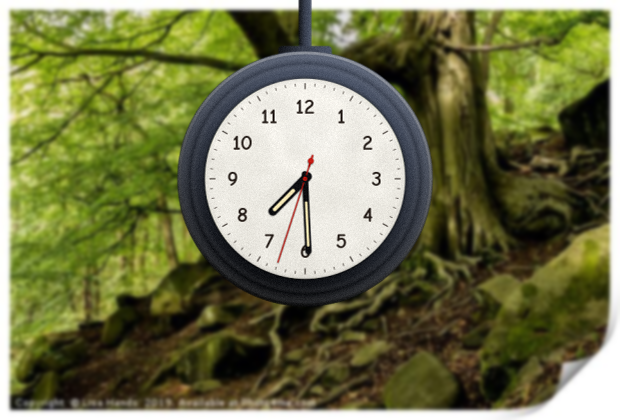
7.29.33
